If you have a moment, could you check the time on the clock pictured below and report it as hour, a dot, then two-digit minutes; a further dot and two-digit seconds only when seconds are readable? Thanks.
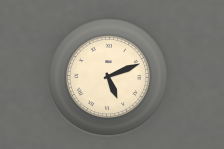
5.11
